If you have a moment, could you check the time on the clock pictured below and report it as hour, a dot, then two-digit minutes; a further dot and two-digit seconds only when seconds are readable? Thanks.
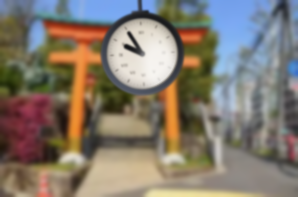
9.55
